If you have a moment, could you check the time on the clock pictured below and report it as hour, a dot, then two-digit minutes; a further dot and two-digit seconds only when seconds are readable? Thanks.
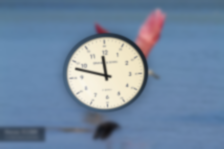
11.48
